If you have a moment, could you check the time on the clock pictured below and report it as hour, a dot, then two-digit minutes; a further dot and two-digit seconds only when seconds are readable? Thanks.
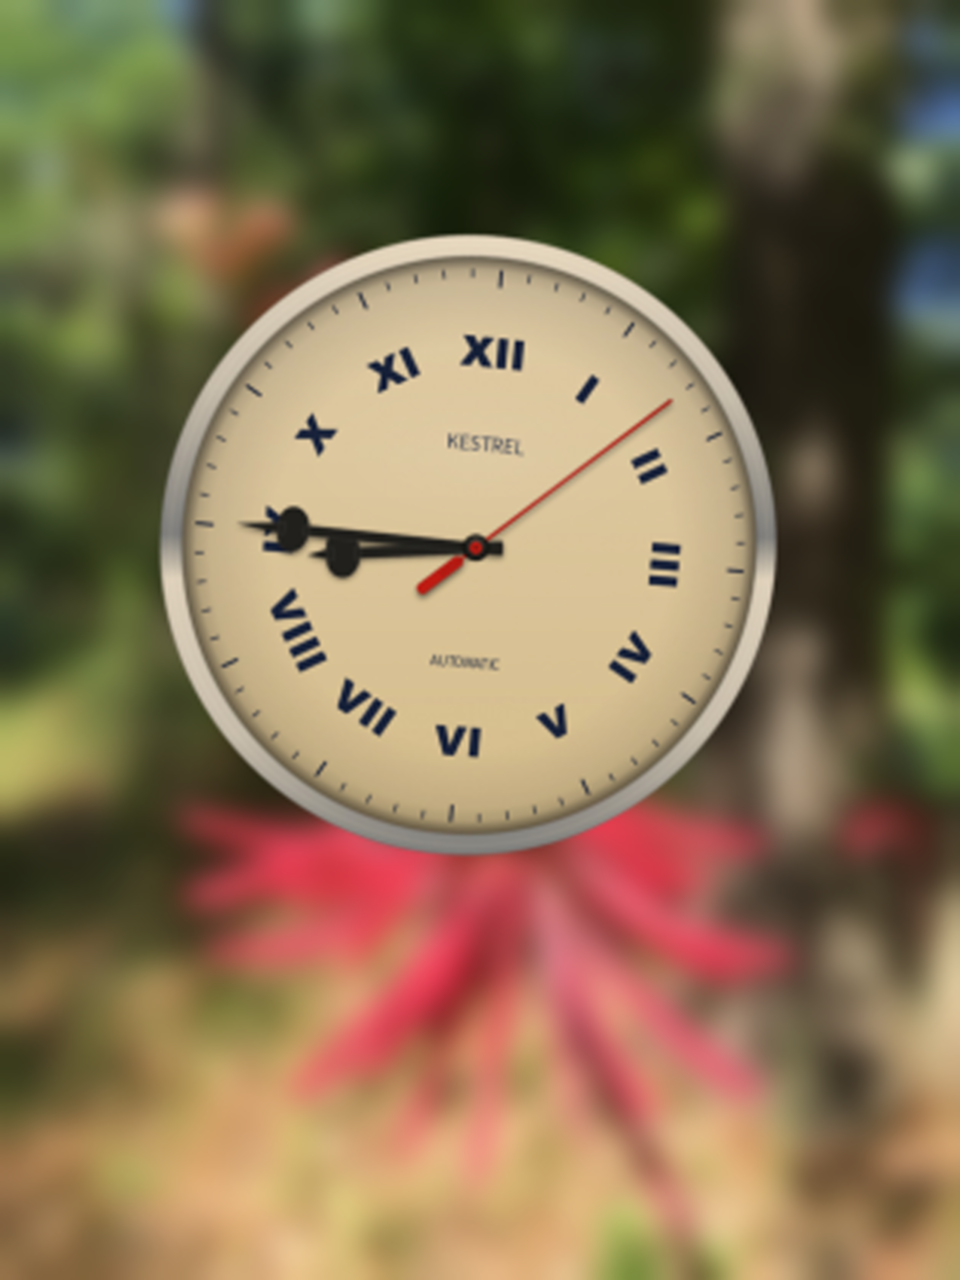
8.45.08
